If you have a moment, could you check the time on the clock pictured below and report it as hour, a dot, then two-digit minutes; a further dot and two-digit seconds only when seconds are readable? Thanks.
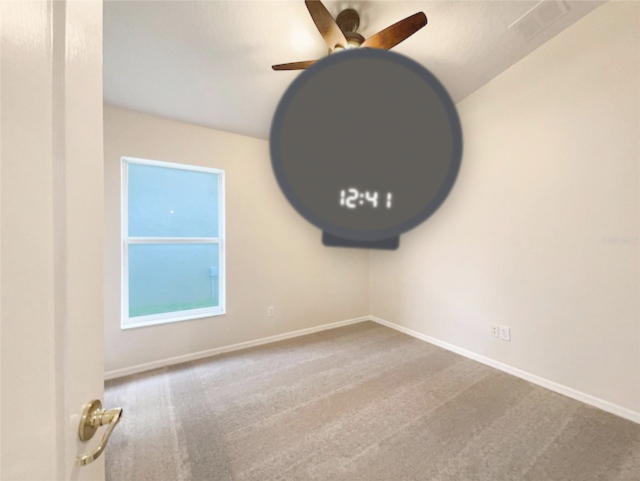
12.41
